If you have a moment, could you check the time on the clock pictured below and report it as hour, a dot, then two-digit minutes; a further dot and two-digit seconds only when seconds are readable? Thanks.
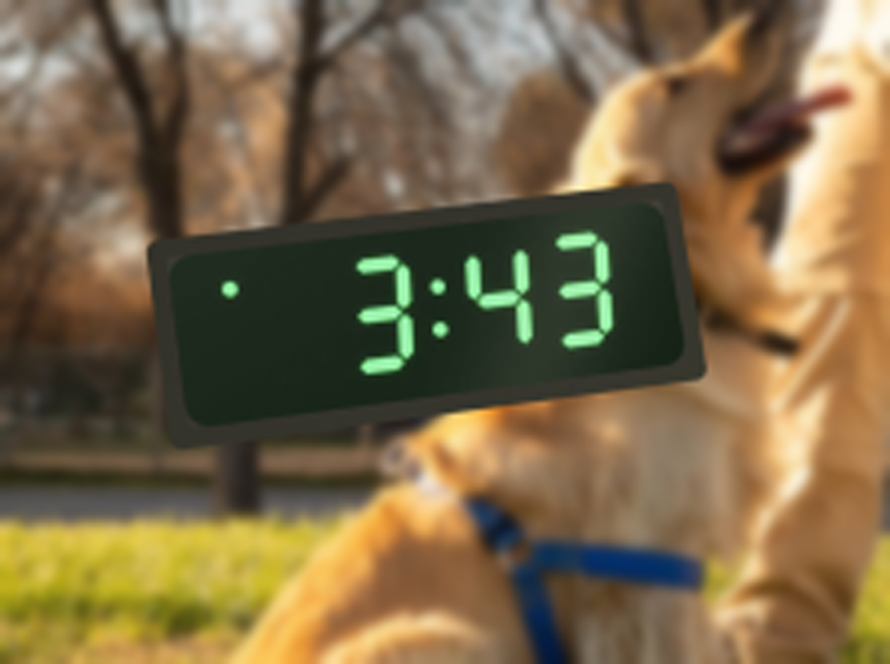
3.43
